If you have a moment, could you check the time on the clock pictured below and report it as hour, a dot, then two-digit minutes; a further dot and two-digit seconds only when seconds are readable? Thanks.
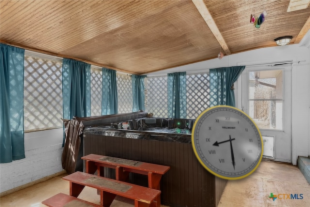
8.30
